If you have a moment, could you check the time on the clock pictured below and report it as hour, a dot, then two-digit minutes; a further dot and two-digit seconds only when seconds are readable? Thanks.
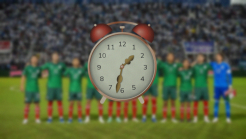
1.32
